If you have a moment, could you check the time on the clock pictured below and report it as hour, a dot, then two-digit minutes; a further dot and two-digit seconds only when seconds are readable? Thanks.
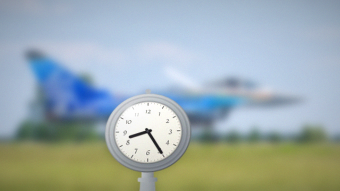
8.25
